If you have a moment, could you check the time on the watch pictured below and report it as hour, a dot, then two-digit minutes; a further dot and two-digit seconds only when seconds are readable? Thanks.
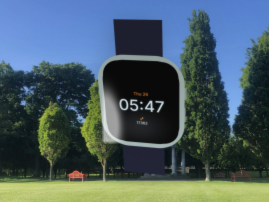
5.47
